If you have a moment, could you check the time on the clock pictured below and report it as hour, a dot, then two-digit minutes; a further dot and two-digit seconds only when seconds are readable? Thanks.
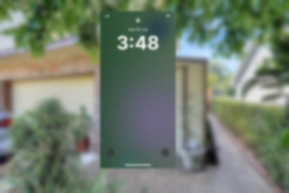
3.48
